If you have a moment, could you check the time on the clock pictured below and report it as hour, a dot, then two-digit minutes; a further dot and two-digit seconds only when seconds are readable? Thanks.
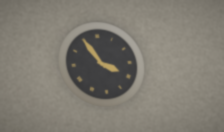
3.55
